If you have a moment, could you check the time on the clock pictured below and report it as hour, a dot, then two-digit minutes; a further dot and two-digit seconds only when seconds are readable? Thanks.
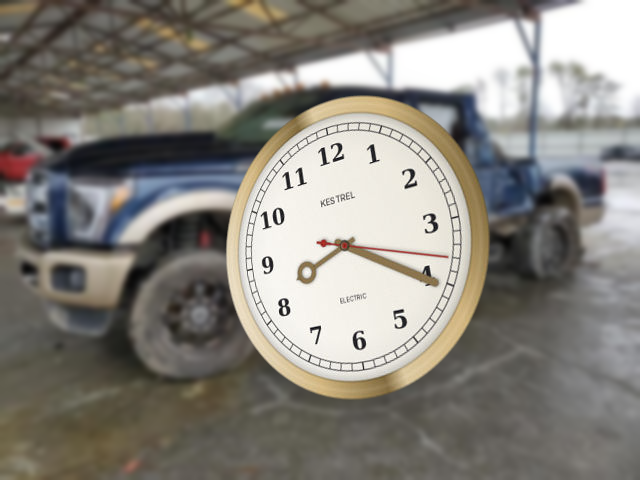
8.20.18
